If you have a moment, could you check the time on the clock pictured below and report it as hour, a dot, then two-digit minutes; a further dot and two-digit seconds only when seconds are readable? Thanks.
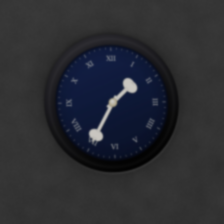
1.35
